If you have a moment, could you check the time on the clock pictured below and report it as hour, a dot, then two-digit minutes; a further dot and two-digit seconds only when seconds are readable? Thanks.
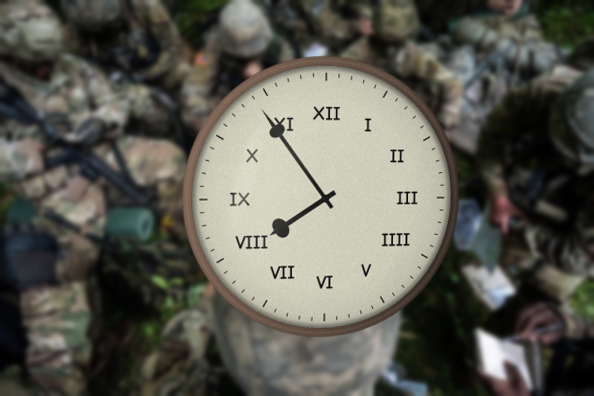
7.54
